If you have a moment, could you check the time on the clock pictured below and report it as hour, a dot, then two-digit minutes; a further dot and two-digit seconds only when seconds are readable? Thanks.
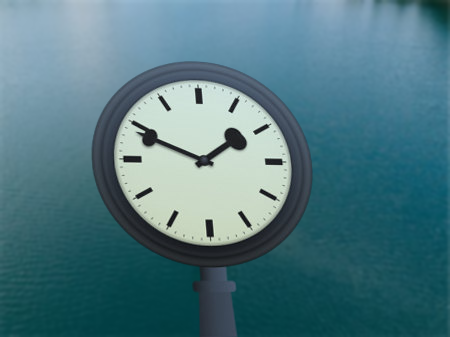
1.49
